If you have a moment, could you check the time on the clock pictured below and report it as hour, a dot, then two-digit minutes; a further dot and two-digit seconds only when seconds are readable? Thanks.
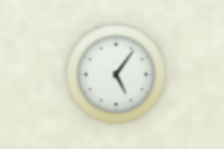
5.06
